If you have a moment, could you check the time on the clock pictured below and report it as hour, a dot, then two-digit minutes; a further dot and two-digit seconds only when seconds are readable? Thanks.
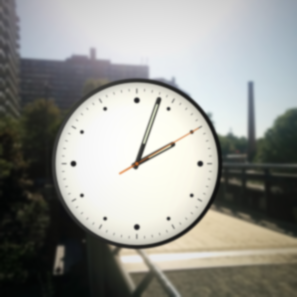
2.03.10
